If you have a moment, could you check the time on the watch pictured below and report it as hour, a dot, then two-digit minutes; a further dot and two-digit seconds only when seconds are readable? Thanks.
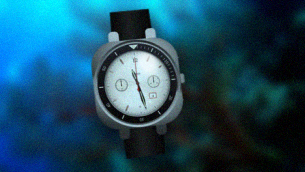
11.28
